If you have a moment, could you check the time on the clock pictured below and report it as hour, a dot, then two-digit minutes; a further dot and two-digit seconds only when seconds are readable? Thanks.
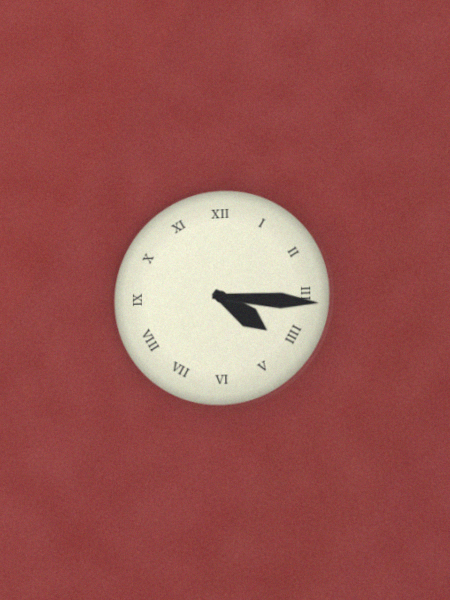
4.16
